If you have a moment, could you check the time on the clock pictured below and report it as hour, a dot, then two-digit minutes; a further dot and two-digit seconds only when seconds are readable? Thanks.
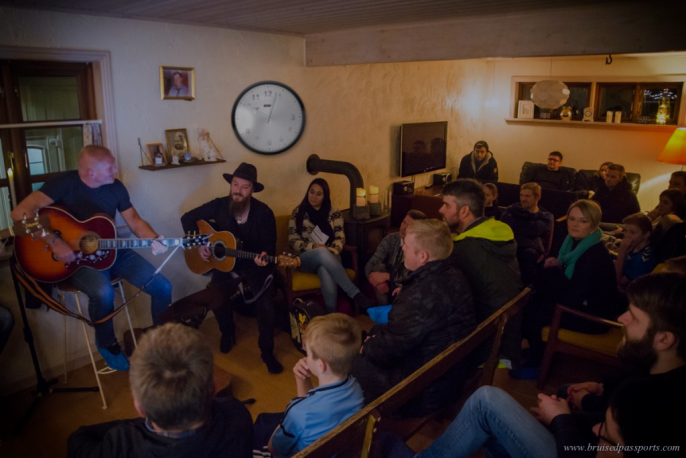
10.03
